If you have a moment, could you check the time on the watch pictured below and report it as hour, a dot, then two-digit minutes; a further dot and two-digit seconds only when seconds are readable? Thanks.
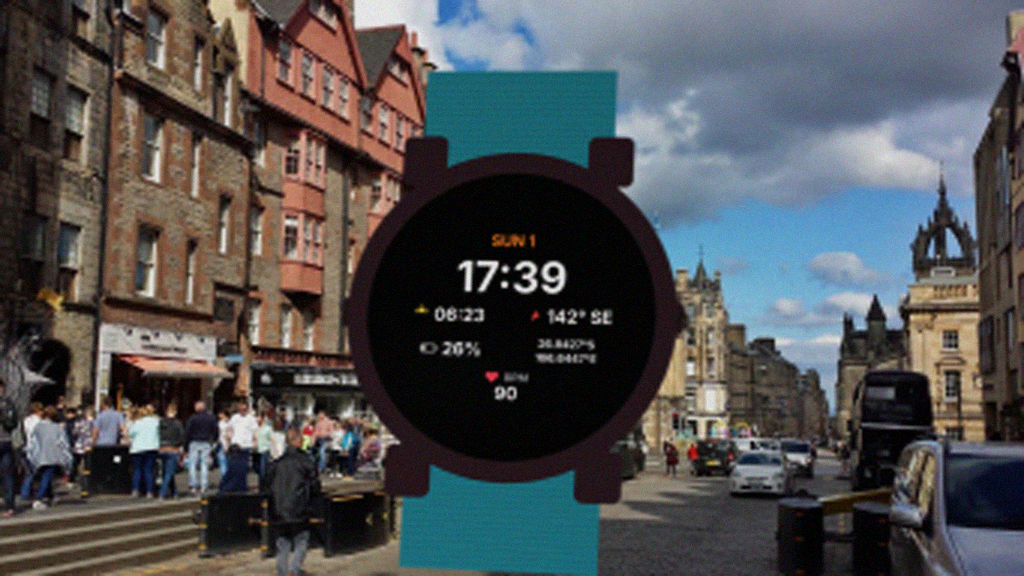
17.39
